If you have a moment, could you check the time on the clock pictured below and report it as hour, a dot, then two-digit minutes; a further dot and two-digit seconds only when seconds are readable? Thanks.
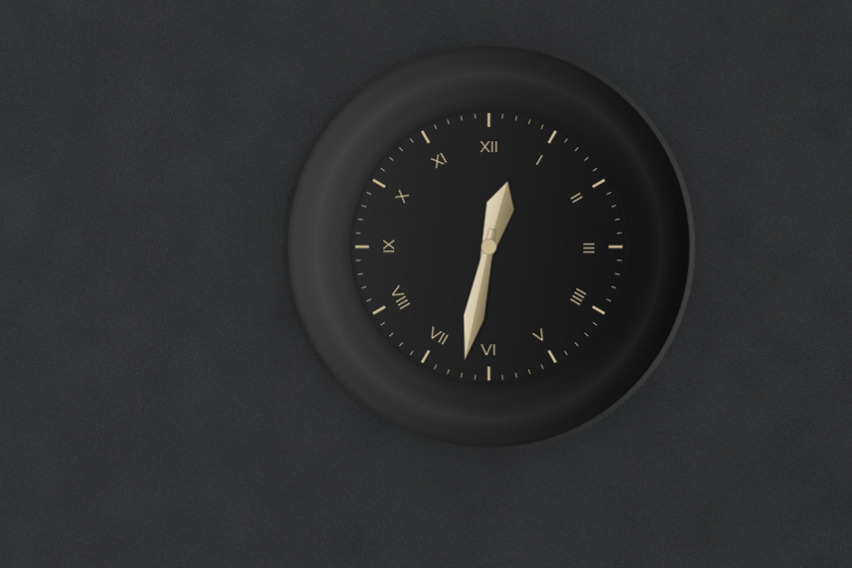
12.32
